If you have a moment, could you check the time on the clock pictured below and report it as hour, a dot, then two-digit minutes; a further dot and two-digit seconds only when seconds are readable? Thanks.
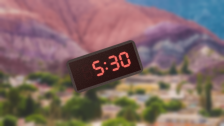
5.30
